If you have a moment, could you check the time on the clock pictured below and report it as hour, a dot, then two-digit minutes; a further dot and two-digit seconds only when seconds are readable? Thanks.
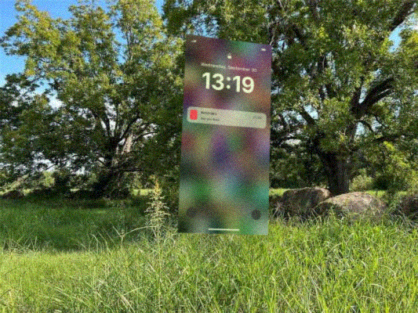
13.19
